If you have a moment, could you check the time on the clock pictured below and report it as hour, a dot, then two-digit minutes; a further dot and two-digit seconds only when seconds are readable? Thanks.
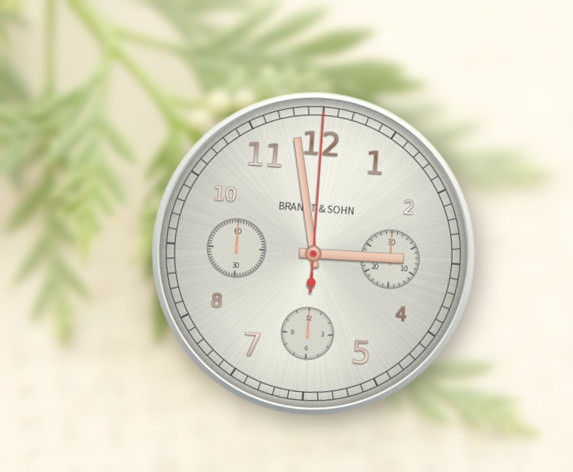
2.58
